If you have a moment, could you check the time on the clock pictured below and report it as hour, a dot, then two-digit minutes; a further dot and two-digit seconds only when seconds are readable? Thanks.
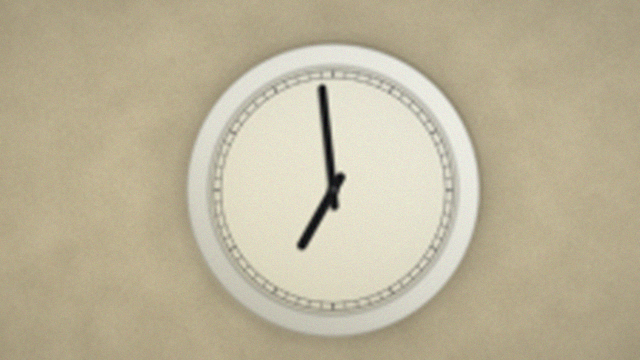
6.59
